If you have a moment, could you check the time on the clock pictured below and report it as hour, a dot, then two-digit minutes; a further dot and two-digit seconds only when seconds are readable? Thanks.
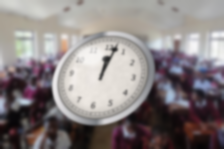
12.02
